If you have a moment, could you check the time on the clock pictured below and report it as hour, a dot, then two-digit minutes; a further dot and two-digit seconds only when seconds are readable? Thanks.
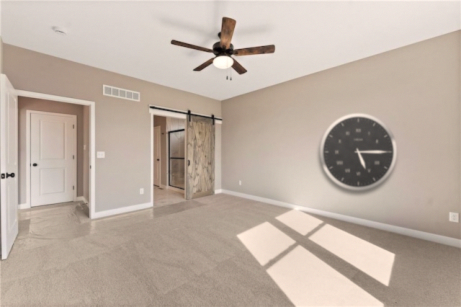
5.15
